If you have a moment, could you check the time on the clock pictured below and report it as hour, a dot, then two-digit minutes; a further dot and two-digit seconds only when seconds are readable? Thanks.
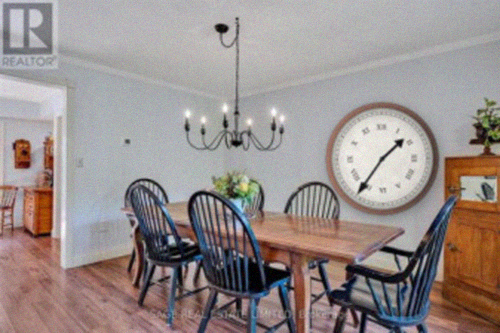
1.36
